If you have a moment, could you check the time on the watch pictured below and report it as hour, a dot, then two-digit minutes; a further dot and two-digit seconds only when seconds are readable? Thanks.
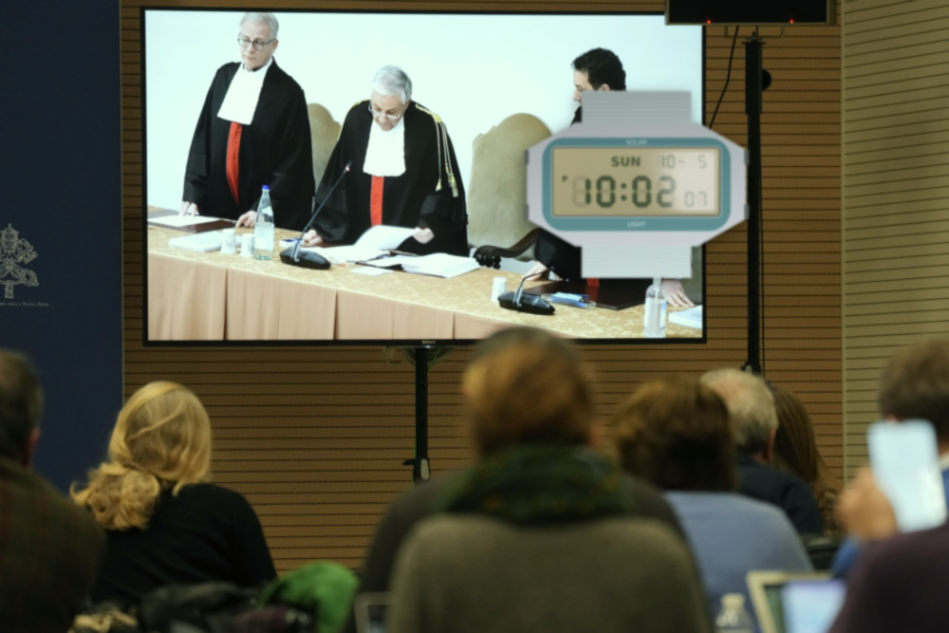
10.02.07
